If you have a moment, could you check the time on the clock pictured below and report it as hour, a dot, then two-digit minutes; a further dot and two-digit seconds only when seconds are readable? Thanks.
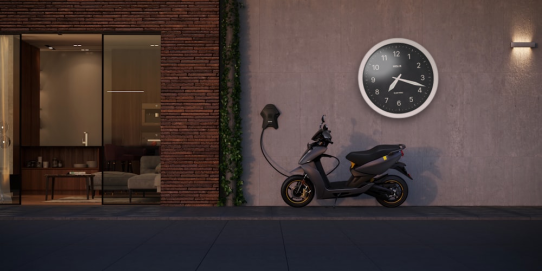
7.18
